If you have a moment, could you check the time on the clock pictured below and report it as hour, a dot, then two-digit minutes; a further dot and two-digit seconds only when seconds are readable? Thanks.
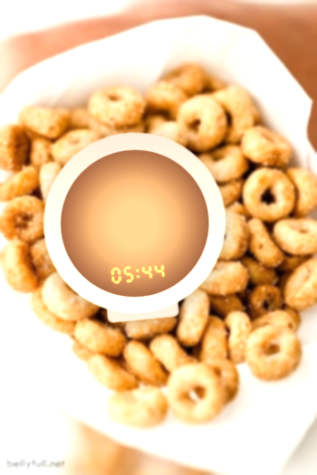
5.44
